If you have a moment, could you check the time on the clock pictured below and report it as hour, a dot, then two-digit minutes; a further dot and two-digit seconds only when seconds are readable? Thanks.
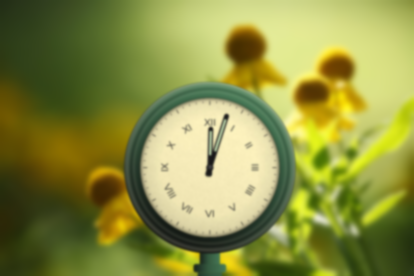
12.03
